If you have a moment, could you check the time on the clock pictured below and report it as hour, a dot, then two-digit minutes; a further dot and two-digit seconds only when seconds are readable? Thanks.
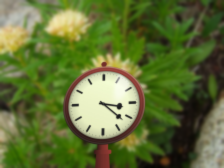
3.22
